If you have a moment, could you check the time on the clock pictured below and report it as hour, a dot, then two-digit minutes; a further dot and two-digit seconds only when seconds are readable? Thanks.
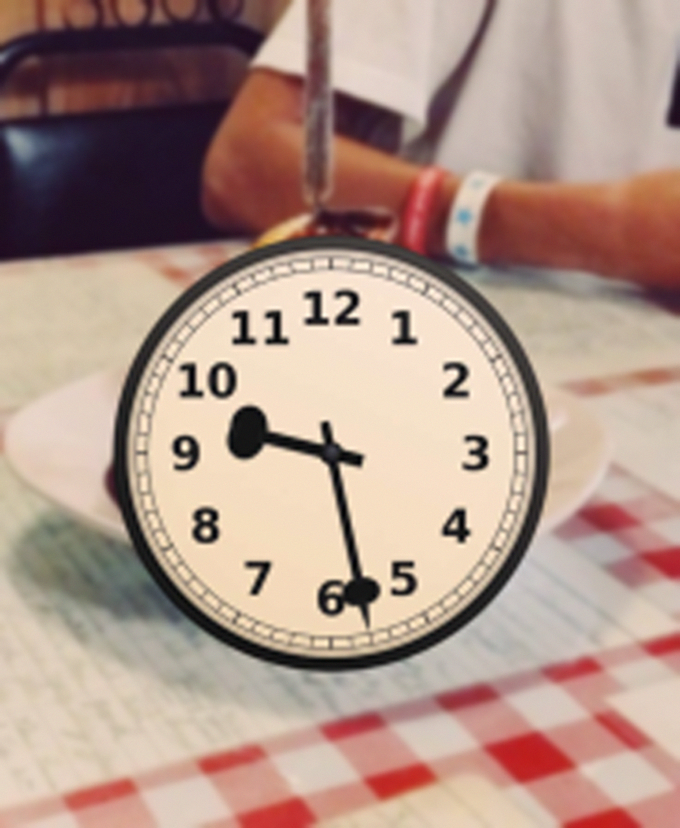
9.28
